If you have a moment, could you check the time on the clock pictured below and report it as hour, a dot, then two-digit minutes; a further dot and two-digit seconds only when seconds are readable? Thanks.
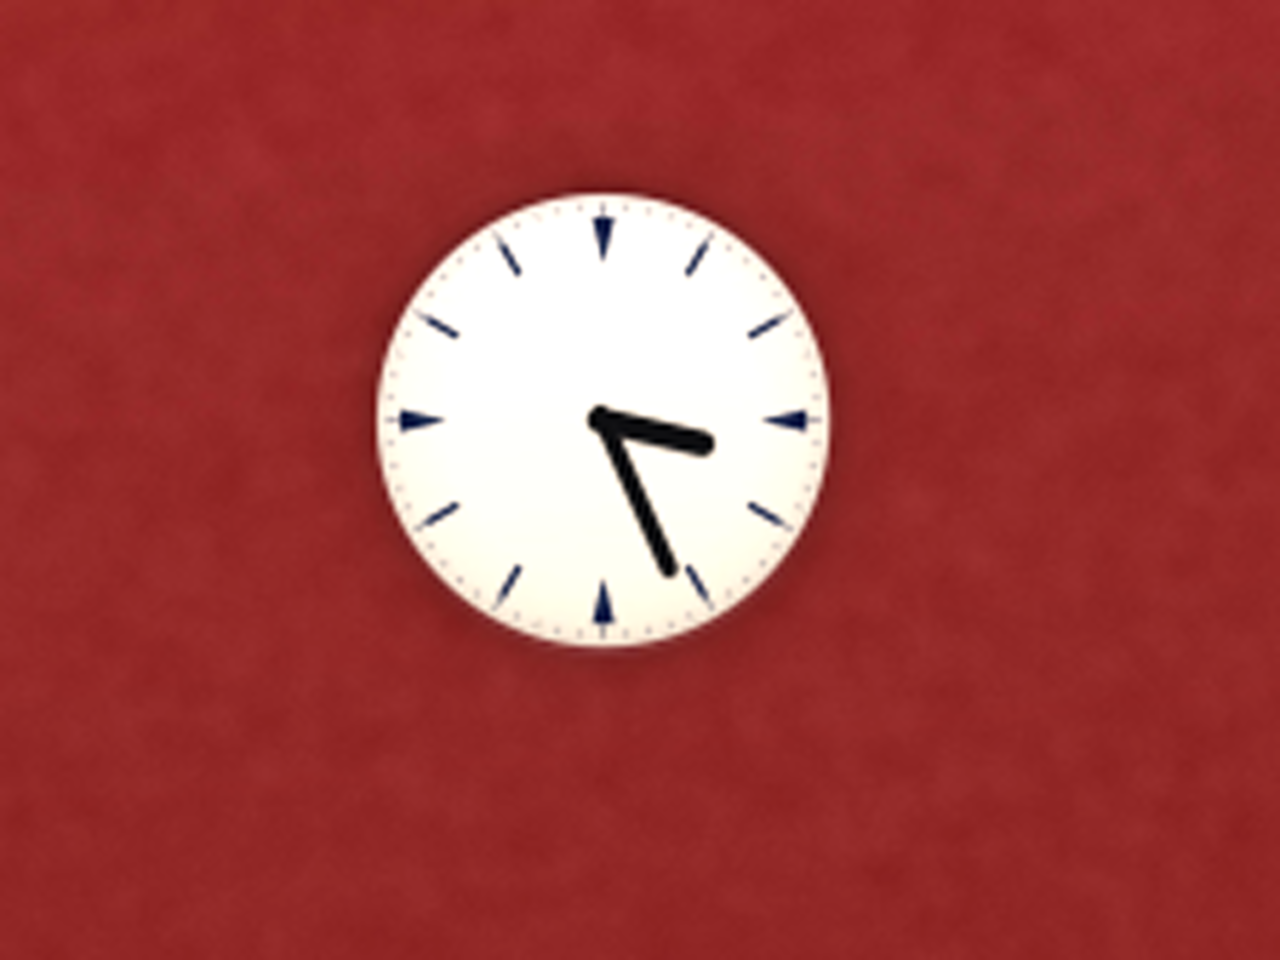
3.26
